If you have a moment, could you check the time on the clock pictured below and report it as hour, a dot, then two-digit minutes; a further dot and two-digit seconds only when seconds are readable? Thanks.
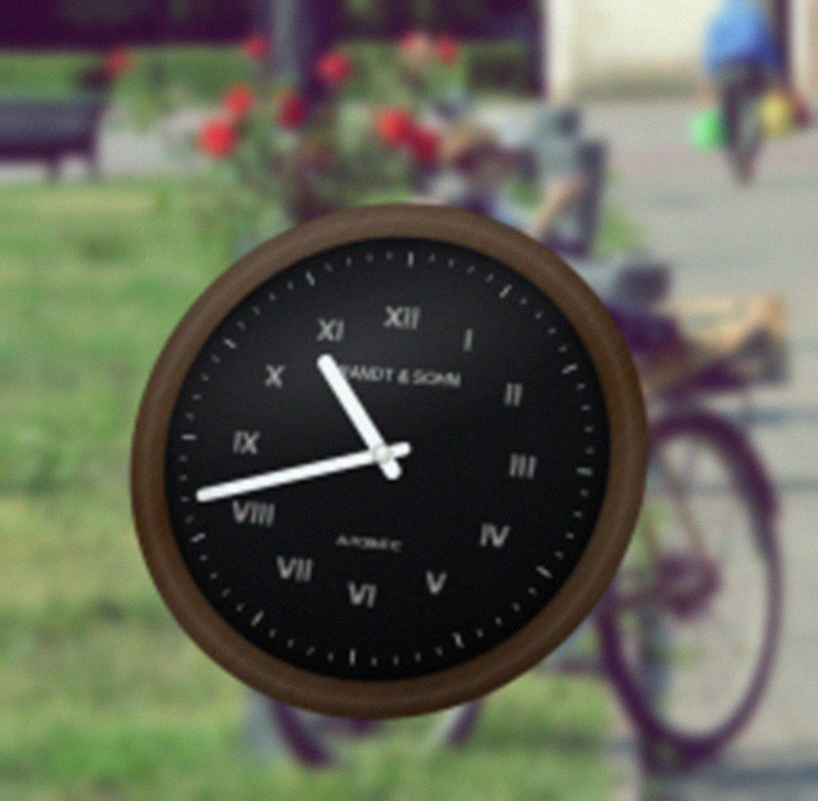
10.42
